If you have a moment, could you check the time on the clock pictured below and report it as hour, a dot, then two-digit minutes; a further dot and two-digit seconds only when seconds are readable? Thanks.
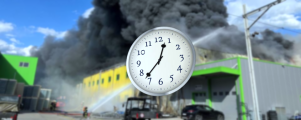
12.37
